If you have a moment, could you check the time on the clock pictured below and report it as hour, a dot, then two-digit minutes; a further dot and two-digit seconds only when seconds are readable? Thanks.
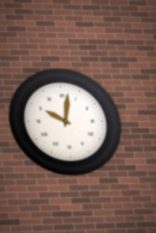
10.02
